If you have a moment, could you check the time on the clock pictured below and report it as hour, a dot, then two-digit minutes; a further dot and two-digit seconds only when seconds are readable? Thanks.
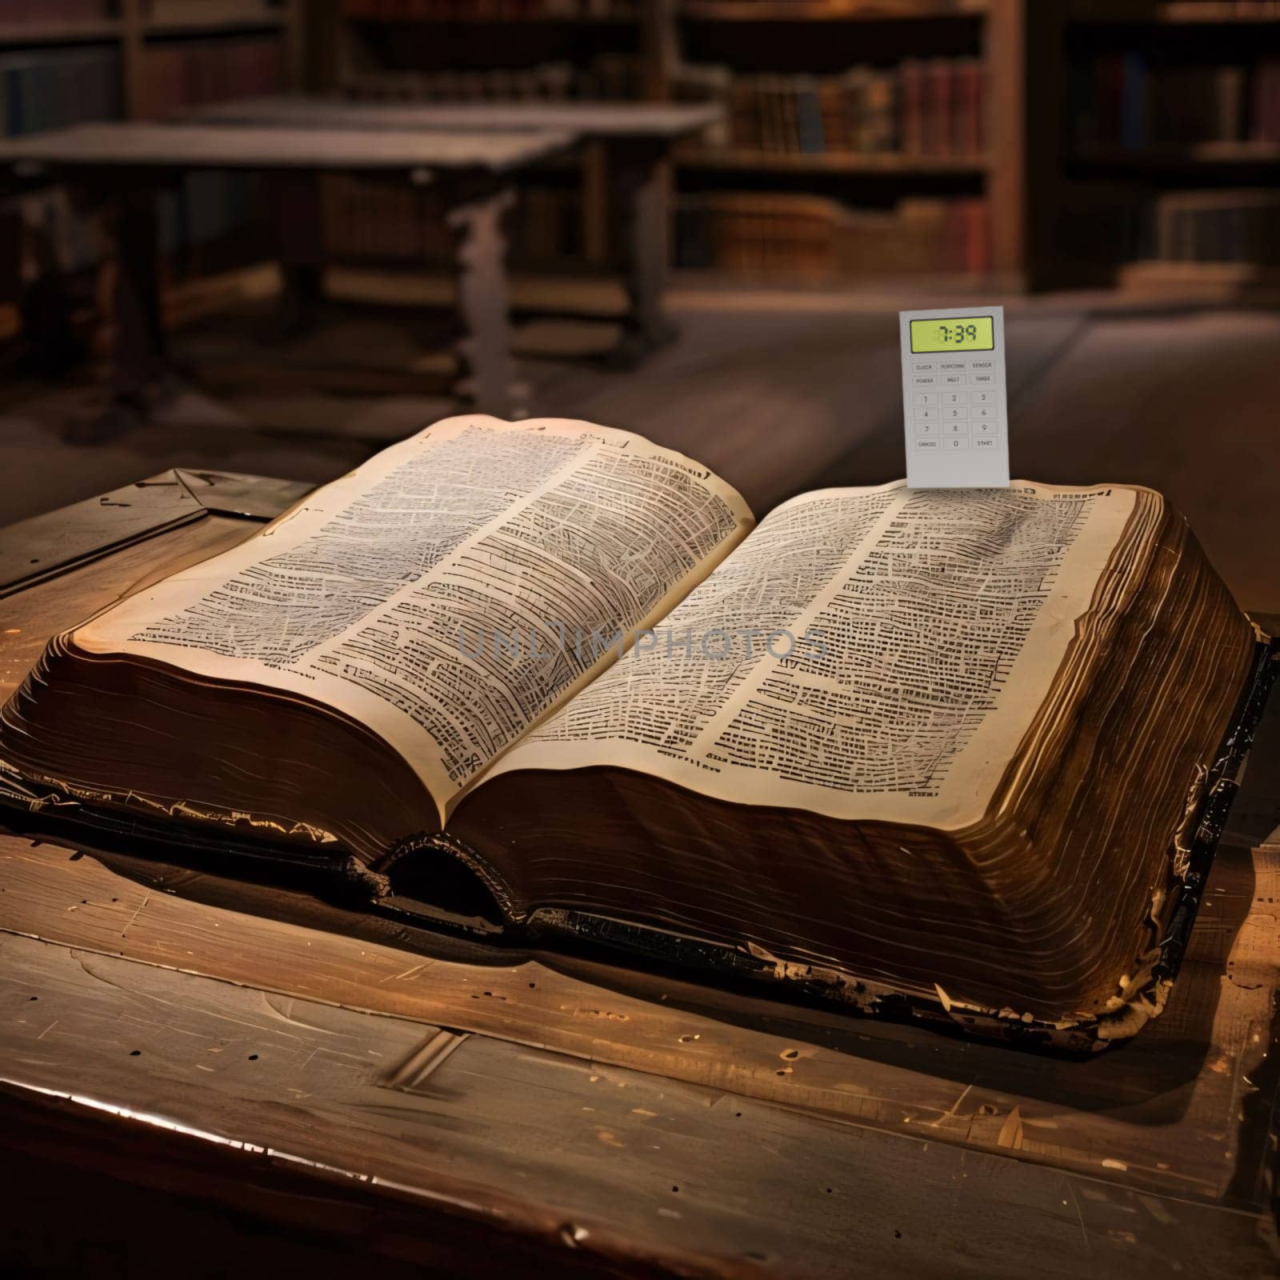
7.39
